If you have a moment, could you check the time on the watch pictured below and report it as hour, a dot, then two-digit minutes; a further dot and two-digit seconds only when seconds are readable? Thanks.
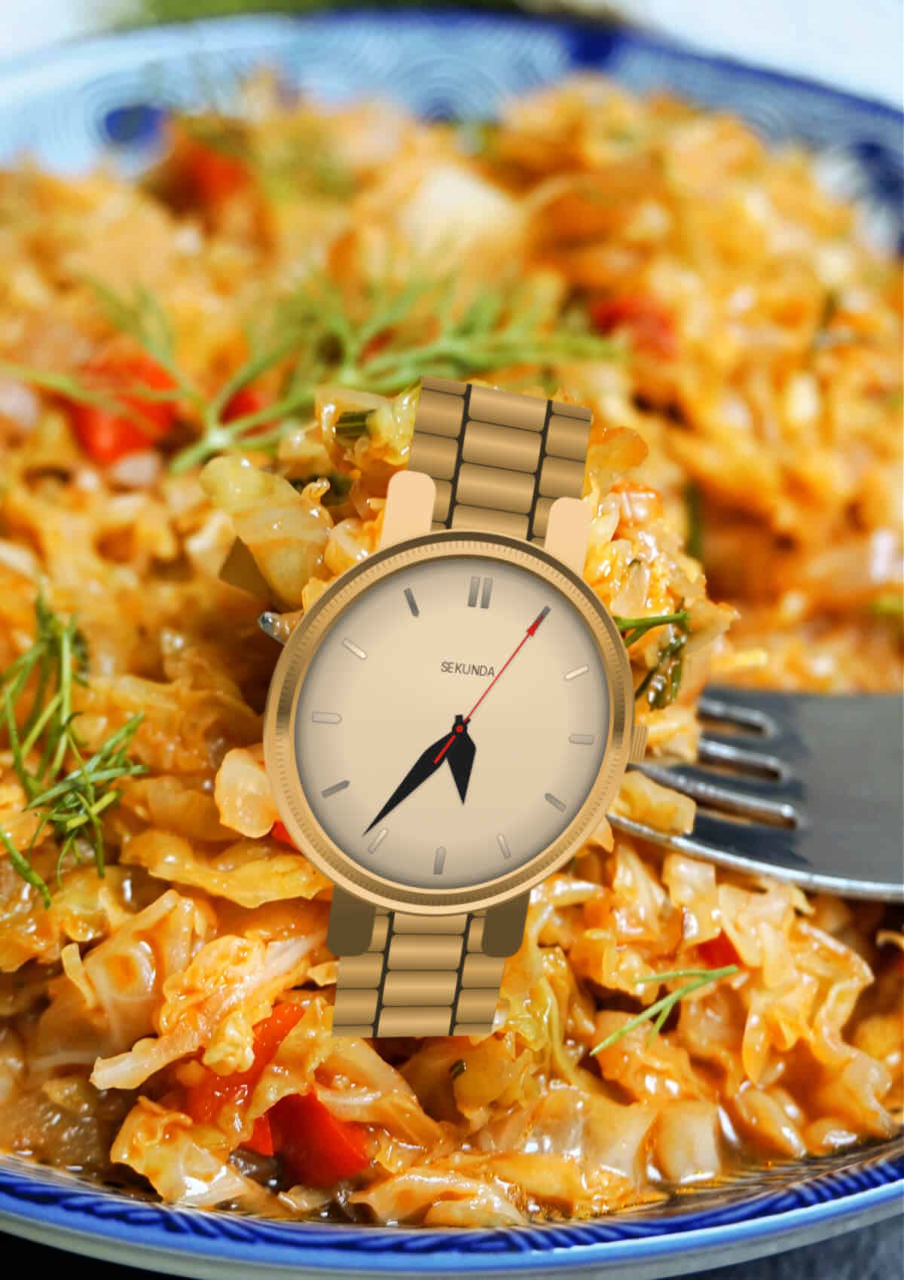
5.36.05
